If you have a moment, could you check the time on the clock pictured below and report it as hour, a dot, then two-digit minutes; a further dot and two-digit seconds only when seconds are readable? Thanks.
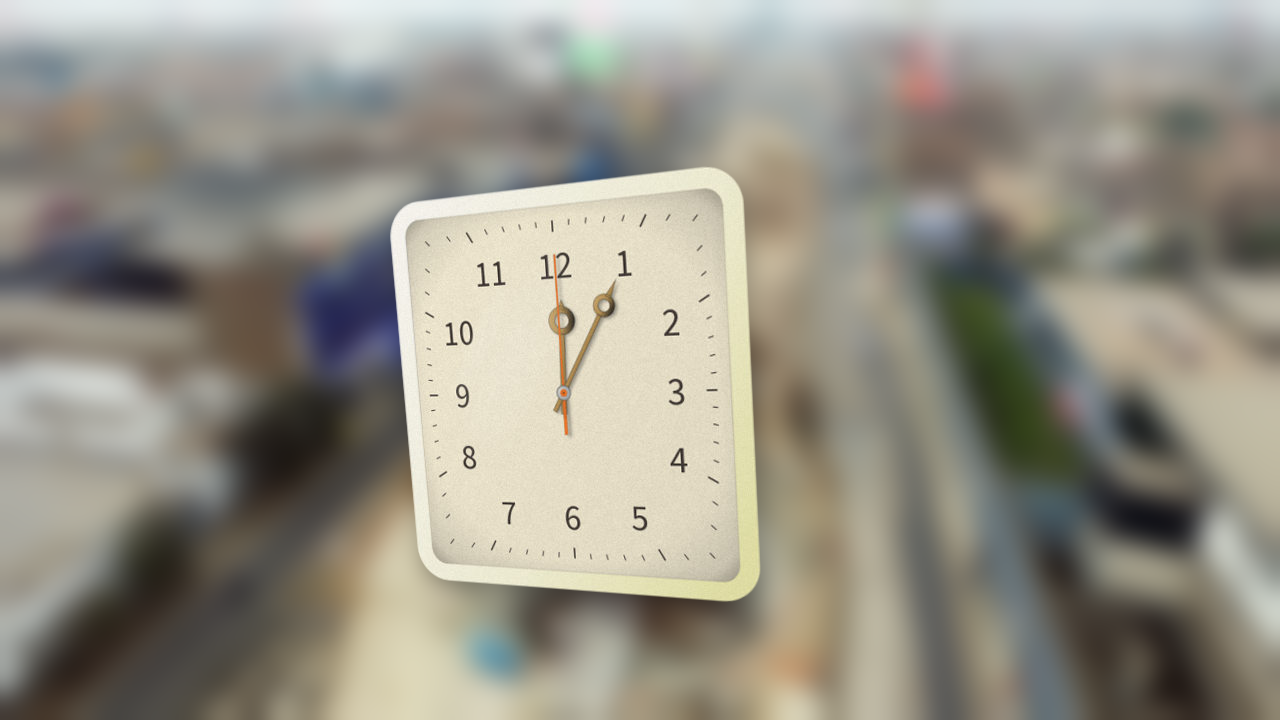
12.05.00
